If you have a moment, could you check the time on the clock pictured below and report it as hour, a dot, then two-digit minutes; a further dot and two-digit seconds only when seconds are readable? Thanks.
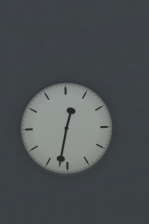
12.32
